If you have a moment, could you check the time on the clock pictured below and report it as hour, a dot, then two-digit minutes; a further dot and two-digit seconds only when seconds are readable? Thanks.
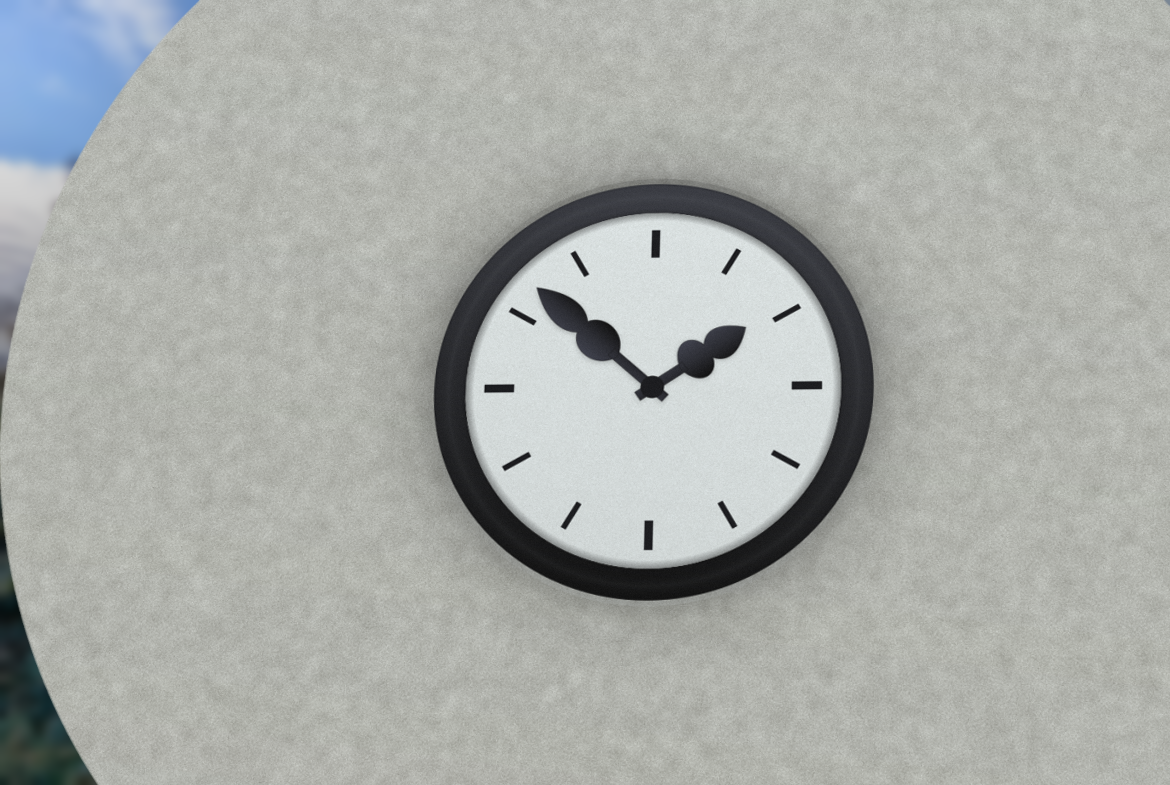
1.52
